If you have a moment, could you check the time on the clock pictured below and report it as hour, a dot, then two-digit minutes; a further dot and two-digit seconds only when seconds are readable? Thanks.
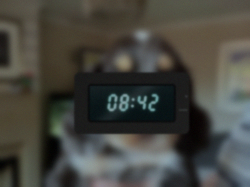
8.42
